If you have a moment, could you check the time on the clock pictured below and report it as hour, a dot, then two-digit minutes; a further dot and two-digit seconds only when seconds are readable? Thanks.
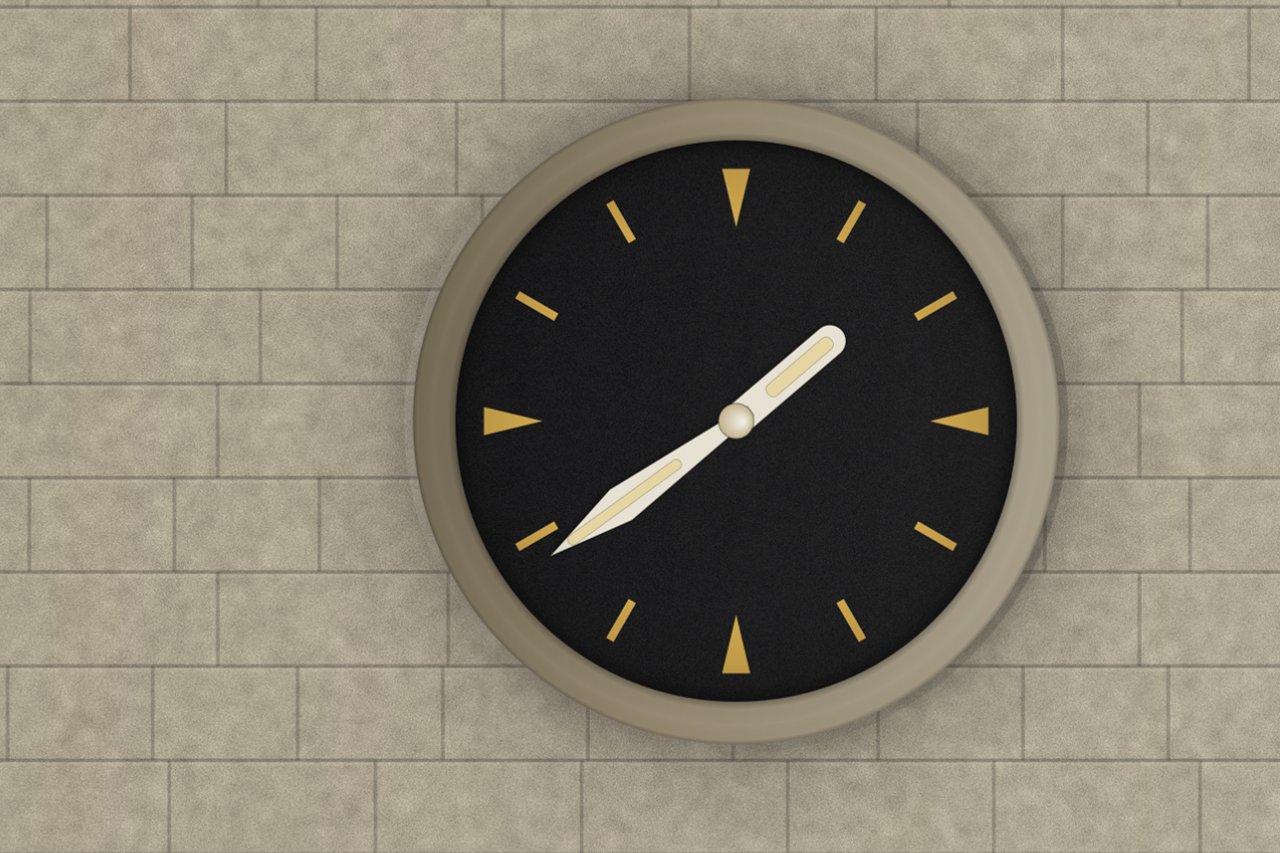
1.39
